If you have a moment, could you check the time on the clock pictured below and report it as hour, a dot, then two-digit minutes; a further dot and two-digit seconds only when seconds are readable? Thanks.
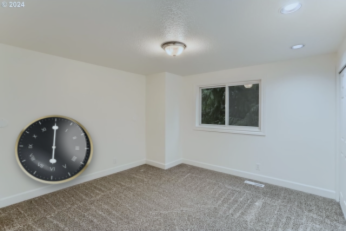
6.00
